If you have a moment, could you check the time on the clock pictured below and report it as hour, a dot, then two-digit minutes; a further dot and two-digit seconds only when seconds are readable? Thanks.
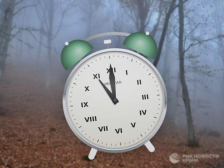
11.00
